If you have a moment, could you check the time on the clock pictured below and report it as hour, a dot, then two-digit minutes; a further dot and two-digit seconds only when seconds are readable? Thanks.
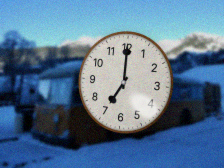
7.00
